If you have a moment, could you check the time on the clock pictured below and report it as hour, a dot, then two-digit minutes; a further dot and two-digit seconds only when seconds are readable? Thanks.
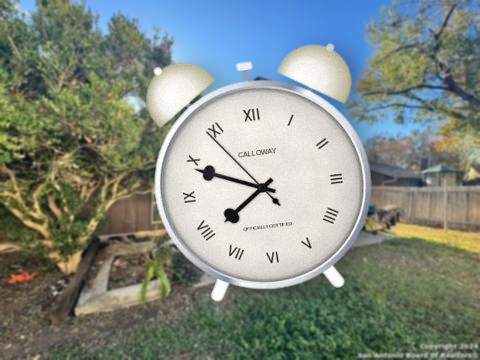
7.48.54
